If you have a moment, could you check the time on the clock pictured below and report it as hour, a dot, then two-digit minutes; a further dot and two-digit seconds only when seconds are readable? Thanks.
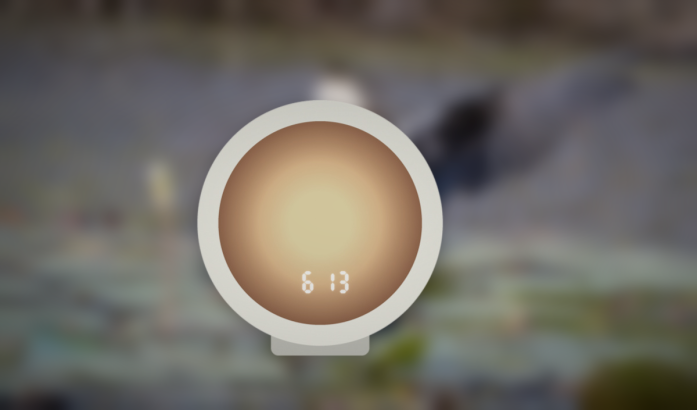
6.13
